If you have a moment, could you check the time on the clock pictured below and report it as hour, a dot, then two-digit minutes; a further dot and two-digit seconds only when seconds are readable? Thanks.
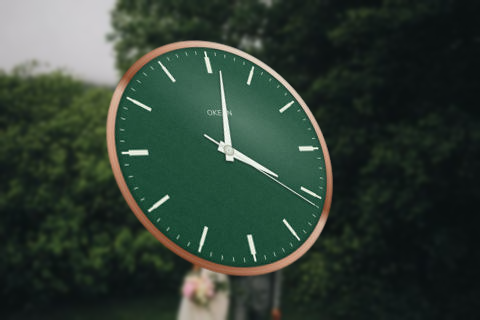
4.01.21
